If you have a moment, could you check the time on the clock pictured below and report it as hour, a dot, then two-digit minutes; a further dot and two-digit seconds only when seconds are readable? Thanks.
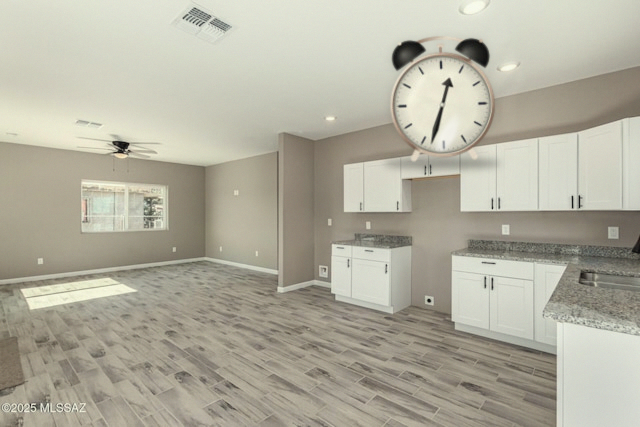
12.33
